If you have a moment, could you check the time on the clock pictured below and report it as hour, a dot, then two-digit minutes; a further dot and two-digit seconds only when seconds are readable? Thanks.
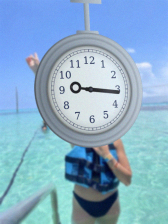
9.16
